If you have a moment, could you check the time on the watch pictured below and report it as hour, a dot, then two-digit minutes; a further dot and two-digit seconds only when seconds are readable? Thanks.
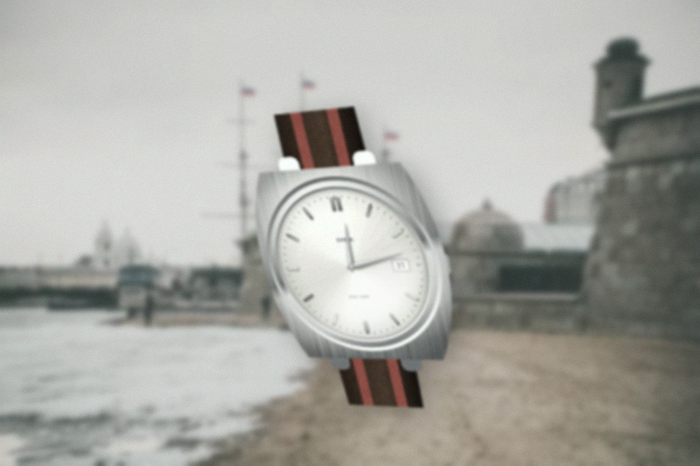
12.13
